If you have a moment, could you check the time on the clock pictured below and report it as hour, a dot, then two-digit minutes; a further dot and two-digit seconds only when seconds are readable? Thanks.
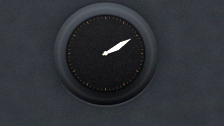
2.10
